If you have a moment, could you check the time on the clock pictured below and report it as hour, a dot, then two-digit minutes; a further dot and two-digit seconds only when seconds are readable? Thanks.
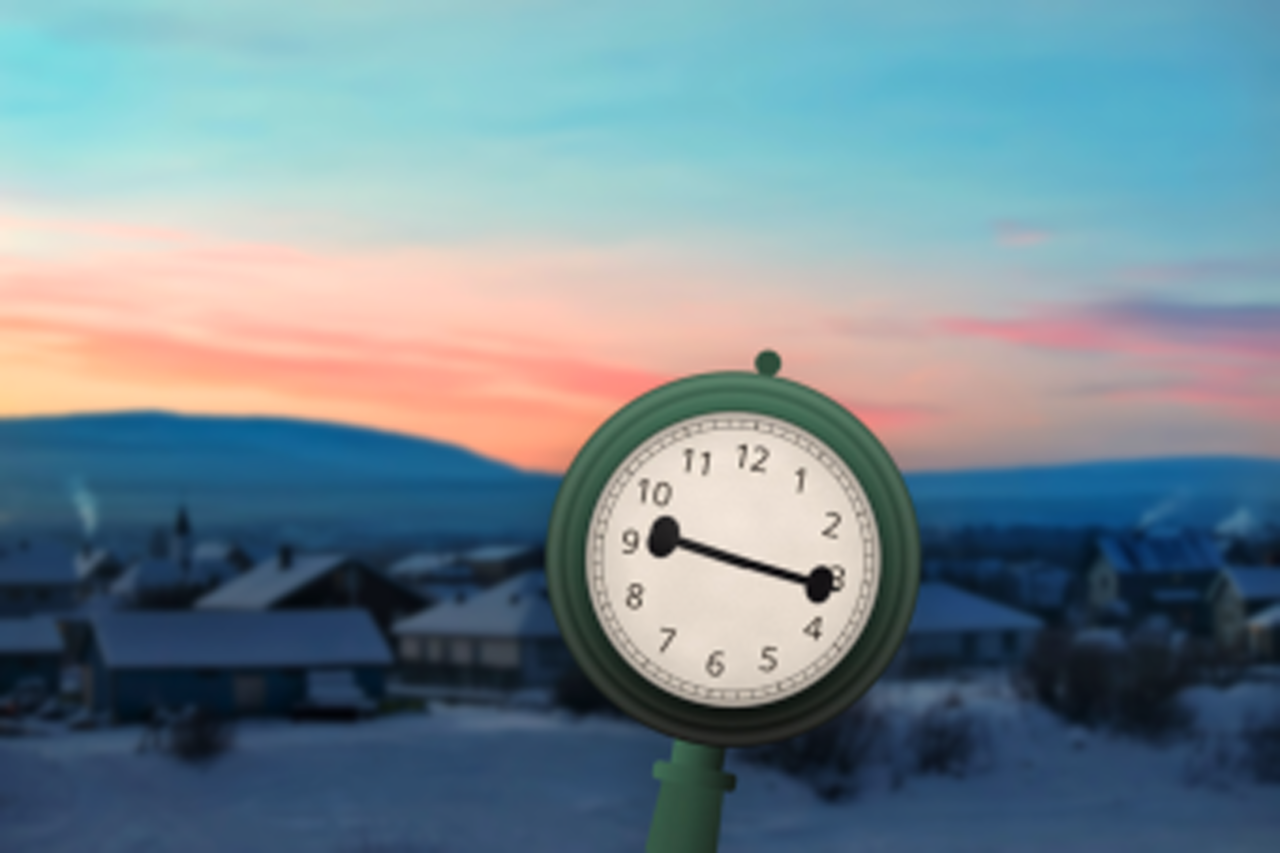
9.16
